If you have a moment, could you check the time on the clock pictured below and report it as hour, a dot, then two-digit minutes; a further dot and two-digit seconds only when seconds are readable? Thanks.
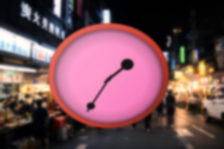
1.35
